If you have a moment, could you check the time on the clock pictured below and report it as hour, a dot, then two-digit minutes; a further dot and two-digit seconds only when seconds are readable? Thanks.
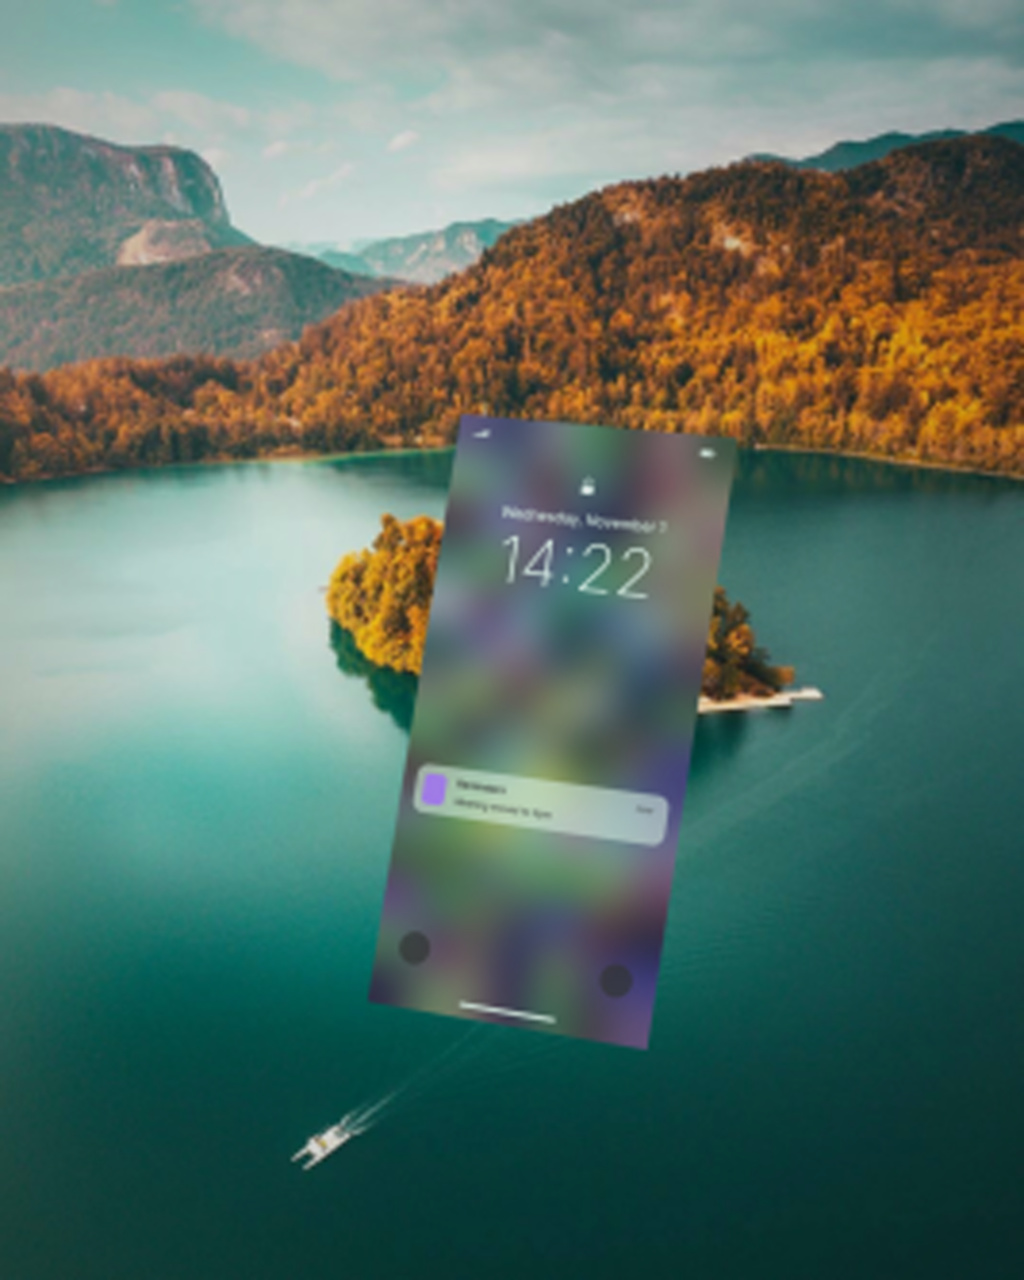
14.22
